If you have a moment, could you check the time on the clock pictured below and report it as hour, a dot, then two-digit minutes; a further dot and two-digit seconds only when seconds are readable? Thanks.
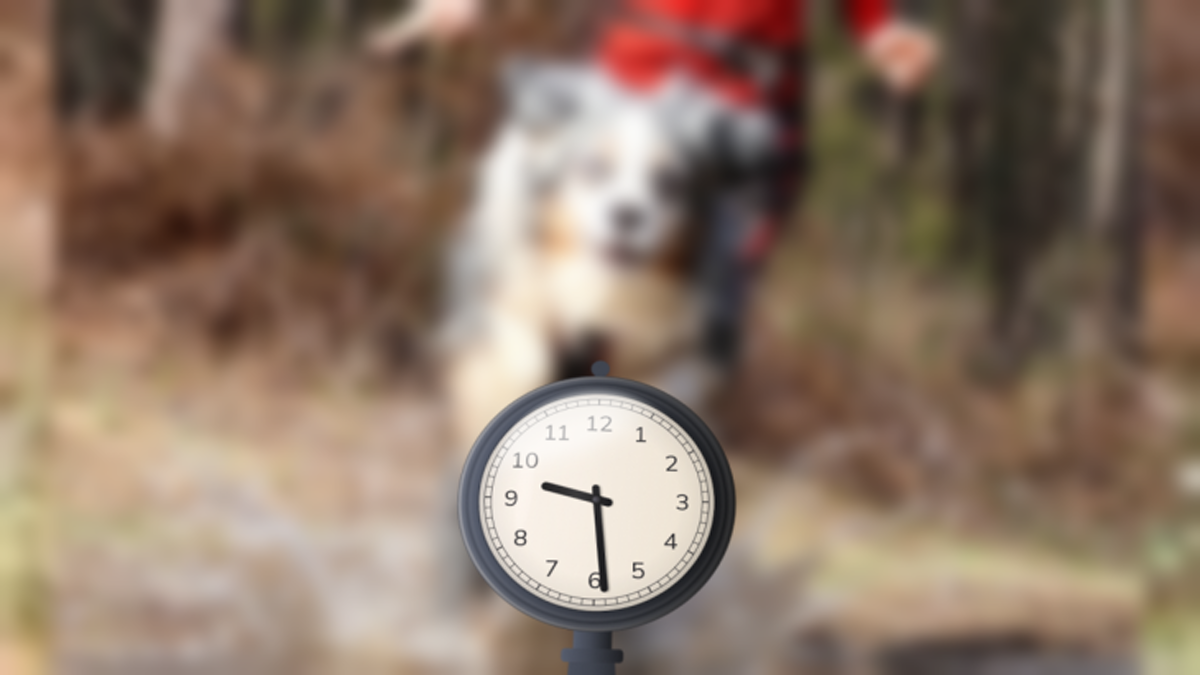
9.29
